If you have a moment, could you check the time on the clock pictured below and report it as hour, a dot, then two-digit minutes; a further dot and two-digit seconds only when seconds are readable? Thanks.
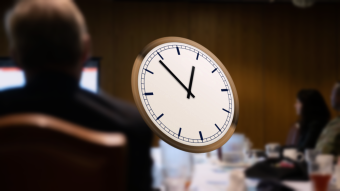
12.54
